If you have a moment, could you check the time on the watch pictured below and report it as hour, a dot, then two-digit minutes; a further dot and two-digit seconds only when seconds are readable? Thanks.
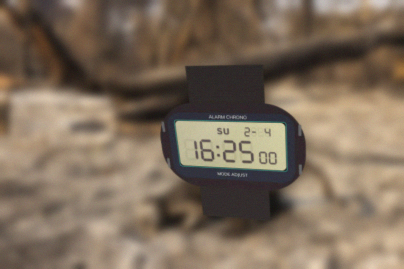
16.25.00
